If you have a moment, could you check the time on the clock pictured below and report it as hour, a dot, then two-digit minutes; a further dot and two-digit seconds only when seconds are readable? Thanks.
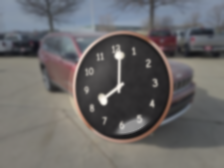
8.01
